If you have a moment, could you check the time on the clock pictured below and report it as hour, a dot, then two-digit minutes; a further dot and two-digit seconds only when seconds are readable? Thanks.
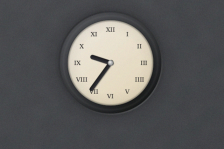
9.36
